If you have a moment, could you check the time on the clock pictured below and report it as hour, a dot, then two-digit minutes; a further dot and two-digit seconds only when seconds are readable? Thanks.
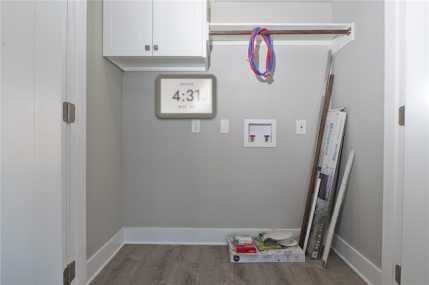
4.31
